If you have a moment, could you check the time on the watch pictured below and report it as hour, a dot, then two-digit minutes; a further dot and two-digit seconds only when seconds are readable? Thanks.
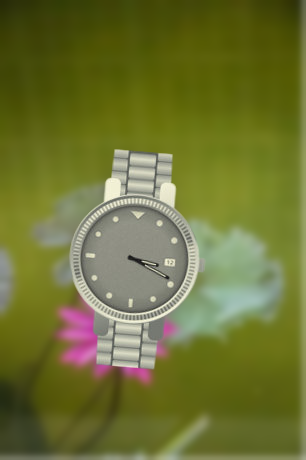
3.19
